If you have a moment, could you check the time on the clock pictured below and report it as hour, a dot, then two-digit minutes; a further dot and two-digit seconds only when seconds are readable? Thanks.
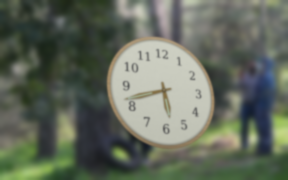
5.42
